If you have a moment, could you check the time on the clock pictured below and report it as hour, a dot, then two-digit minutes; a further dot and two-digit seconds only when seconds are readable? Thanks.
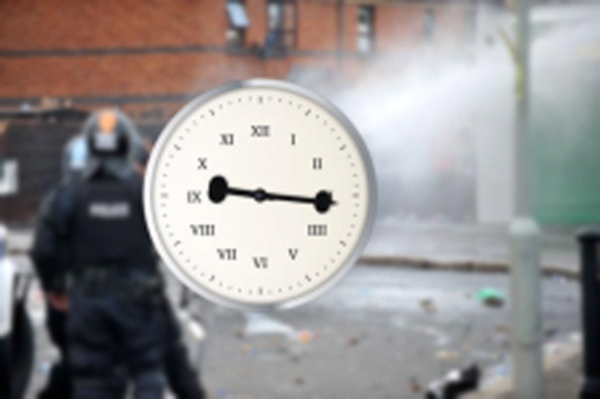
9.16
